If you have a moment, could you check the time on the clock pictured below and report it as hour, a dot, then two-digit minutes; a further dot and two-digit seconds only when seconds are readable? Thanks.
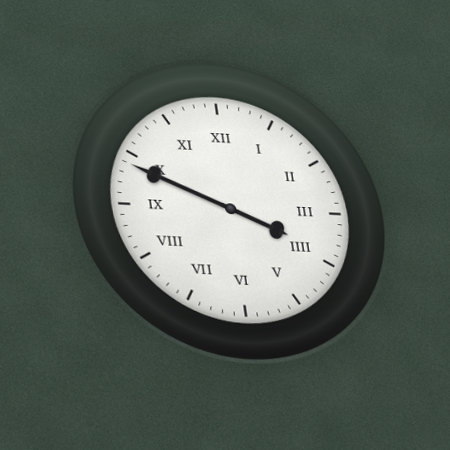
3.49
